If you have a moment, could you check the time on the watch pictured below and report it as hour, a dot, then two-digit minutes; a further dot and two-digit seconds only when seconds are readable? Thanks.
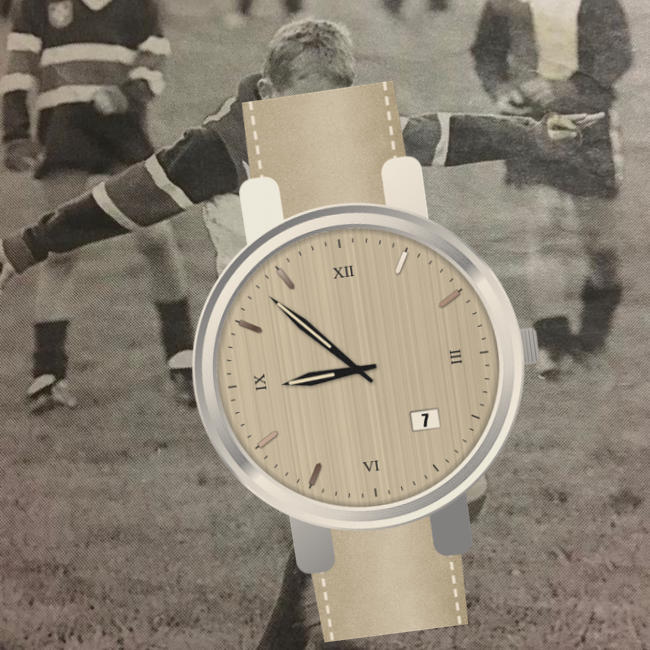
8.53
